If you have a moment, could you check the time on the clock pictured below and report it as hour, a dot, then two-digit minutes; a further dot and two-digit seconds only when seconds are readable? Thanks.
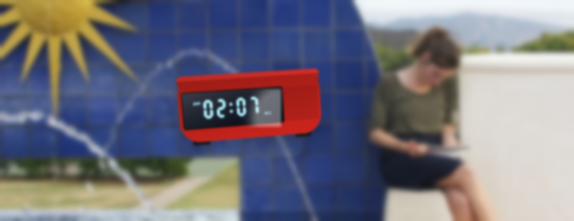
2.07
